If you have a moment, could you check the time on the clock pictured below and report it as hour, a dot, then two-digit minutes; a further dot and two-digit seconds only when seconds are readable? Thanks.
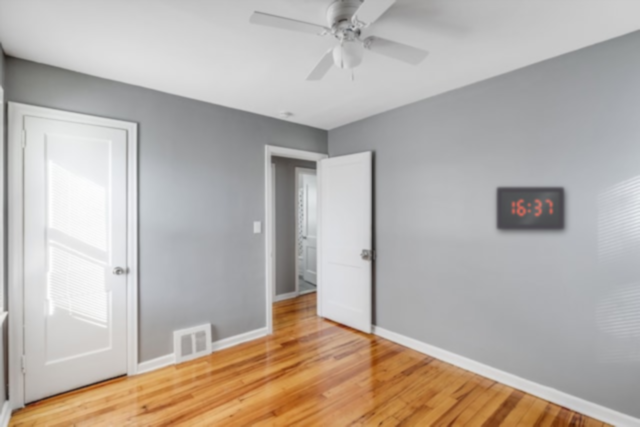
16.37
